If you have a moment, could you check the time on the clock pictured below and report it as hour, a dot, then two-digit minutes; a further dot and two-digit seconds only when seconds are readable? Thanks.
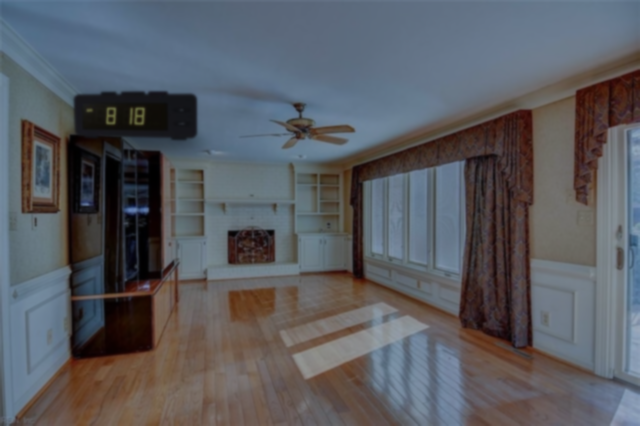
8.18
